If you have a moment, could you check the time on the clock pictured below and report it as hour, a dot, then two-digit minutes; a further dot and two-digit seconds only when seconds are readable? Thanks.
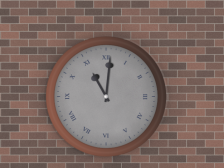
11.01
